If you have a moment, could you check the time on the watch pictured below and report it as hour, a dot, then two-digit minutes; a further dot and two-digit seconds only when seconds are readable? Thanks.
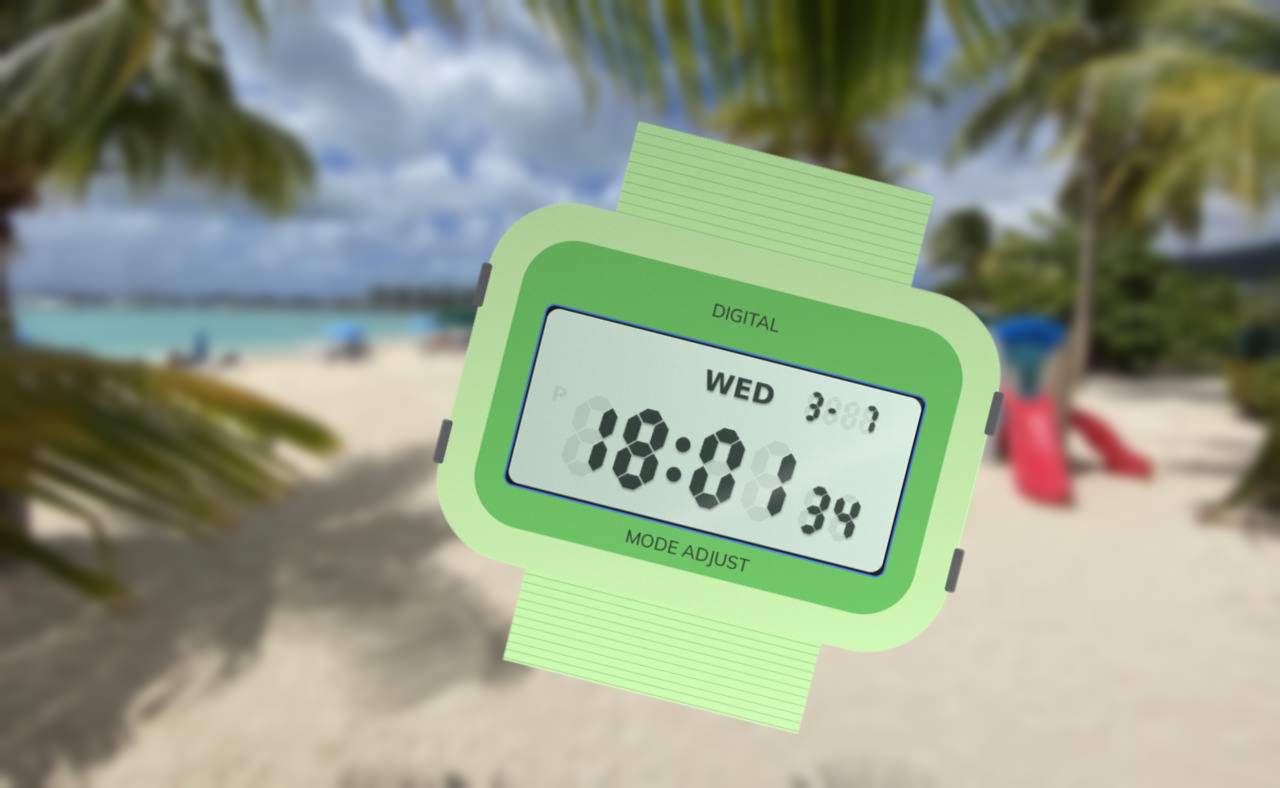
18.01.34
